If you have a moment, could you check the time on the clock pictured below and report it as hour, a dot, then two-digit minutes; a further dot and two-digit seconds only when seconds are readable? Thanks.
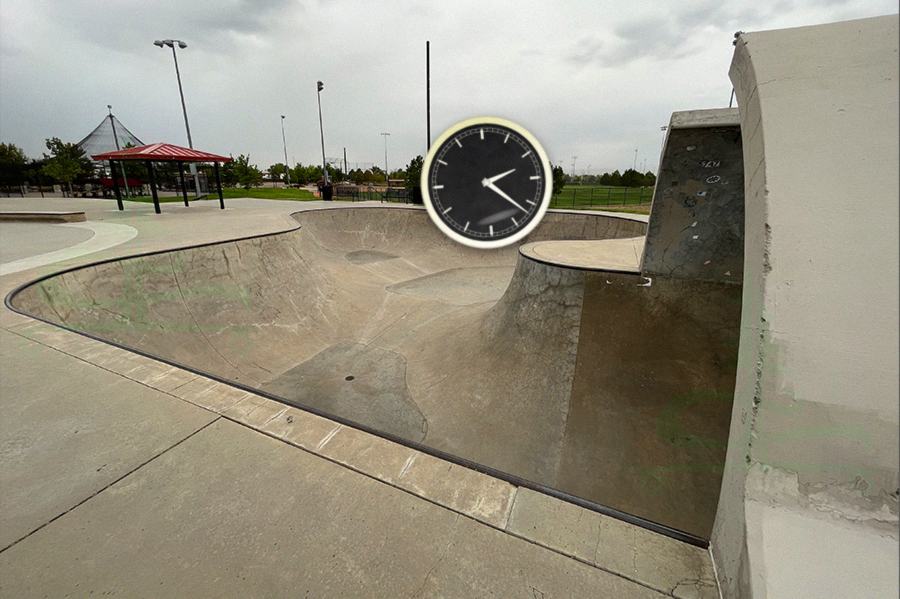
2.22
